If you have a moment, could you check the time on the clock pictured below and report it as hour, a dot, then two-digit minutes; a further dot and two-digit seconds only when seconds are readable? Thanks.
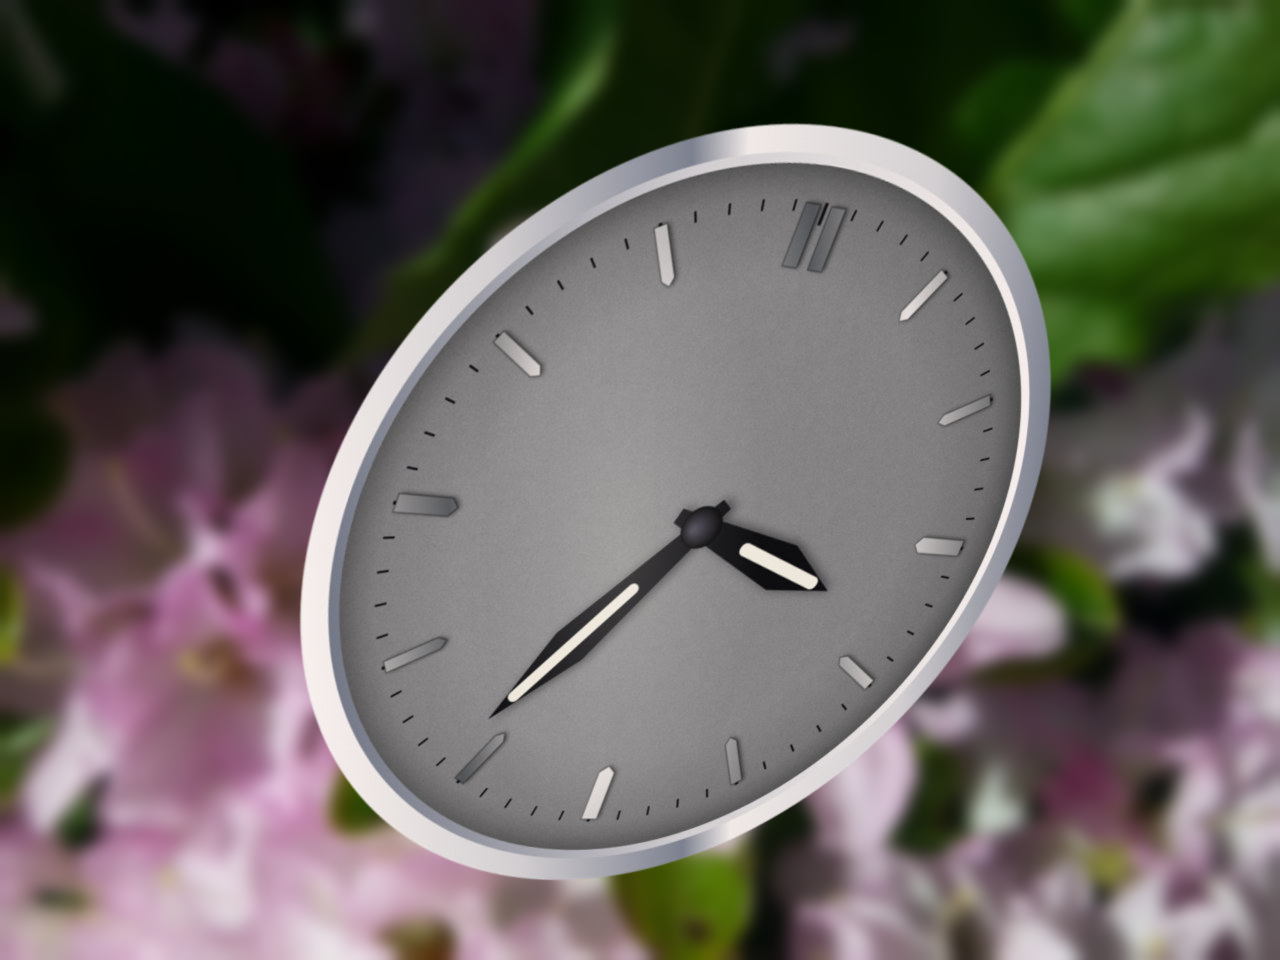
3.36
